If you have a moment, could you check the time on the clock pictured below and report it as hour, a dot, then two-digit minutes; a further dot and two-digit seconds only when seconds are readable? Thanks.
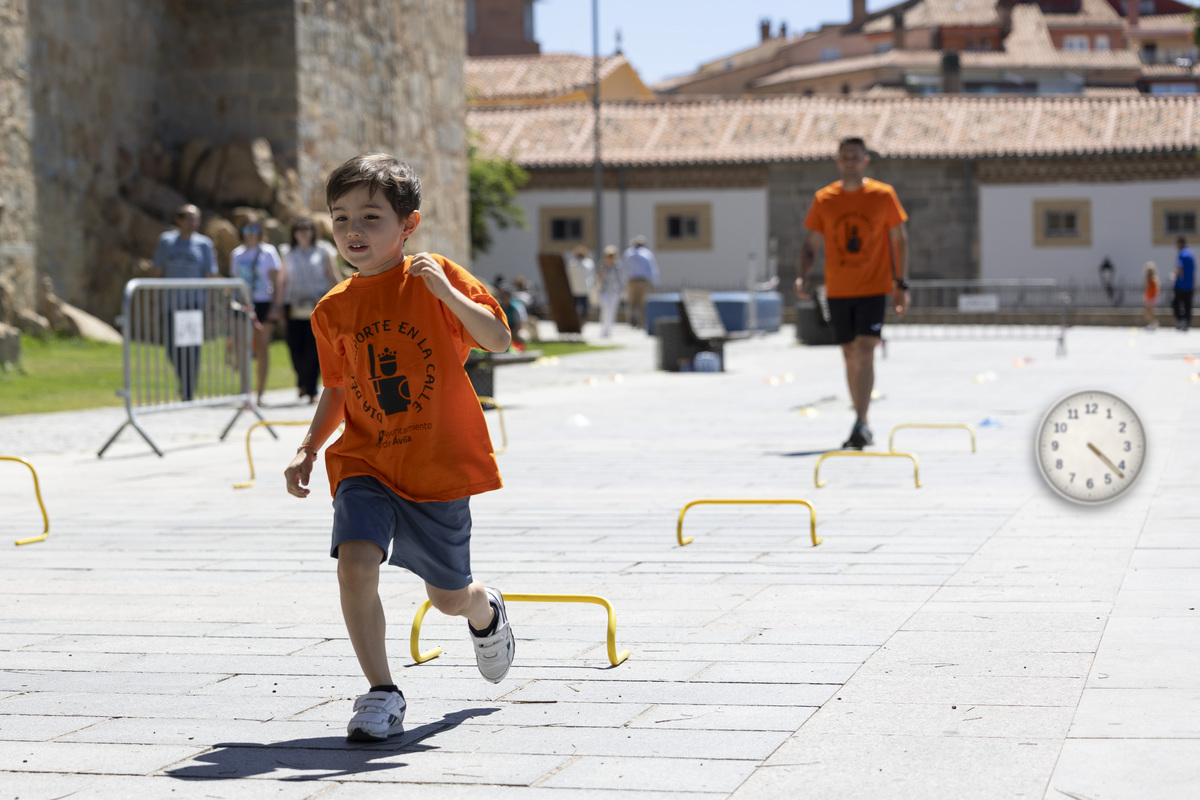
4.22
